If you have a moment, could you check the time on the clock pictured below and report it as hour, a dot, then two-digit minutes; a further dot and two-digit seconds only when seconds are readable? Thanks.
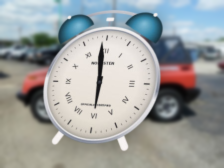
5.59
